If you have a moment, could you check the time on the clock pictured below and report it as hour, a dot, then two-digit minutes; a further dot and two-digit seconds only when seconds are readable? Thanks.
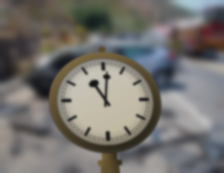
11.01
